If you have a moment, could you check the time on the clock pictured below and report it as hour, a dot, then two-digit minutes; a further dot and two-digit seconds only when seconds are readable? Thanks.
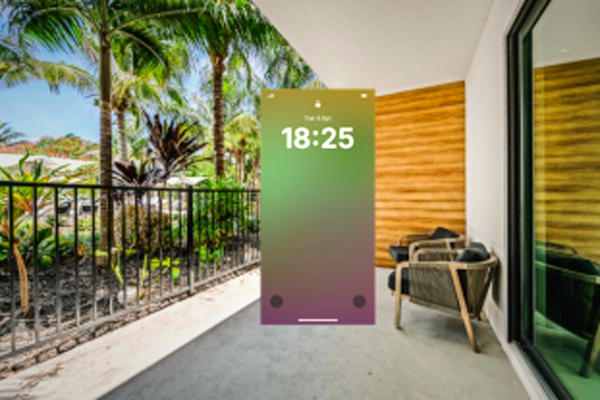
18.25
